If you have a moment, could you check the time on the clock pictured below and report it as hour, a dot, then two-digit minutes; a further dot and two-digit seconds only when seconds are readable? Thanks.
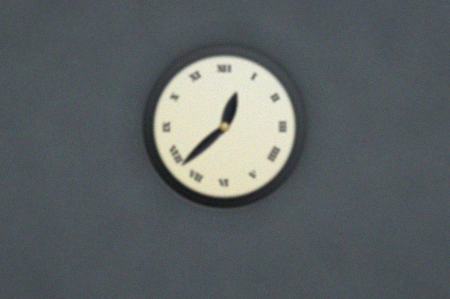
12.38
